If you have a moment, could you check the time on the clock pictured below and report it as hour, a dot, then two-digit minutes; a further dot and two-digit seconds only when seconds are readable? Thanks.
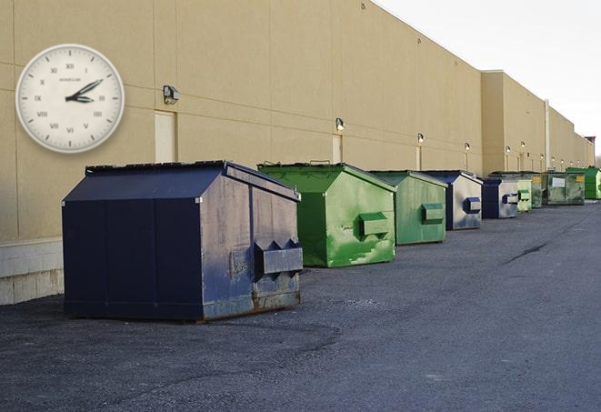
3.10
